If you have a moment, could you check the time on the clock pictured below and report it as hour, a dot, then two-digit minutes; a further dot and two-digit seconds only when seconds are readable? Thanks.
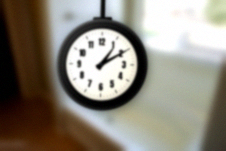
1.10
